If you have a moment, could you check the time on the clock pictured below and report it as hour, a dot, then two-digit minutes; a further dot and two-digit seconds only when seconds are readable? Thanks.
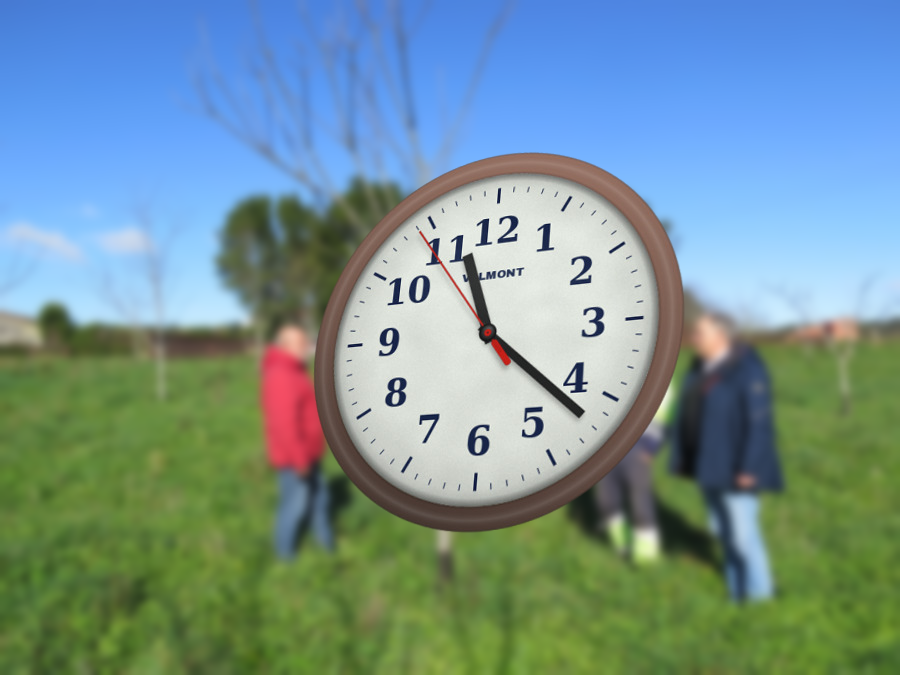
11.21.54
